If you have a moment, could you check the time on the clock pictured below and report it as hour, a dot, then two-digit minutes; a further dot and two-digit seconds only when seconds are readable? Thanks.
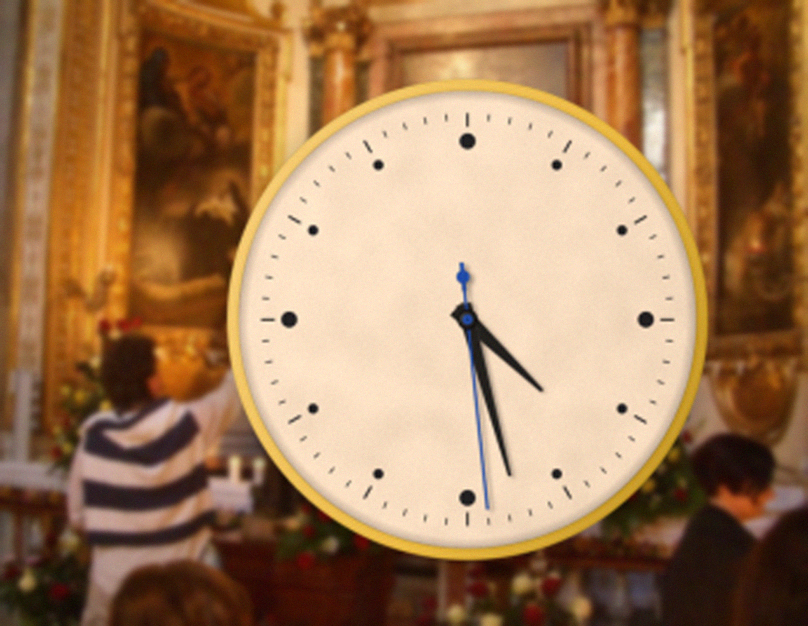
4.27.29
